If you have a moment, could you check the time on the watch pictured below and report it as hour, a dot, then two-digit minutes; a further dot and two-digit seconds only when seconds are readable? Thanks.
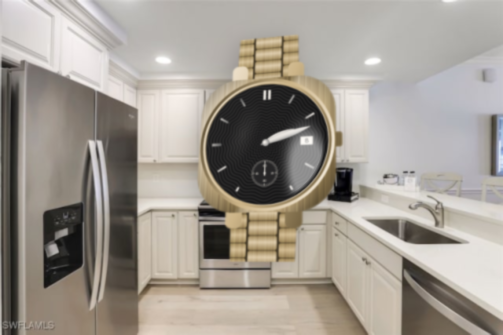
2.12
